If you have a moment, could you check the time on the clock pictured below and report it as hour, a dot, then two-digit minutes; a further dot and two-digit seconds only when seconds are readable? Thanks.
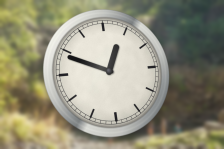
12.49
